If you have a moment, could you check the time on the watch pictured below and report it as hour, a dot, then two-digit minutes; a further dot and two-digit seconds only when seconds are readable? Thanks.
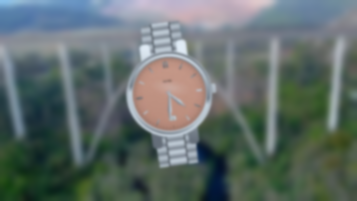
4.31
